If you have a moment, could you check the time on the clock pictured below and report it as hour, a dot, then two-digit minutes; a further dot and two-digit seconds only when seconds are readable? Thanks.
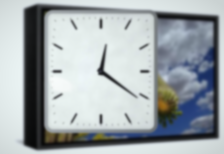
12.21
